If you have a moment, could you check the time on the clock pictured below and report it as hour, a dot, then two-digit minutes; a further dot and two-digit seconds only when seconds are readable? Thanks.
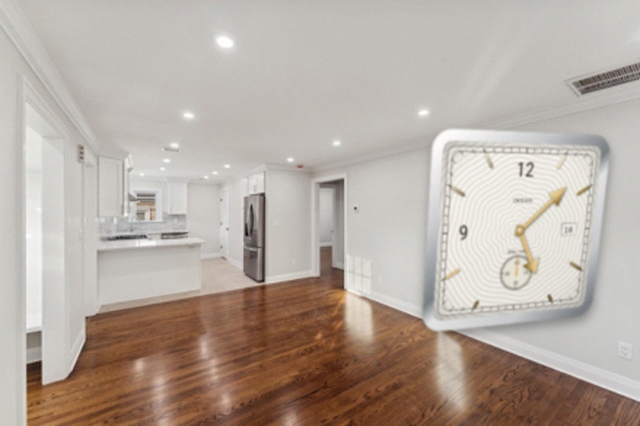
5.08
